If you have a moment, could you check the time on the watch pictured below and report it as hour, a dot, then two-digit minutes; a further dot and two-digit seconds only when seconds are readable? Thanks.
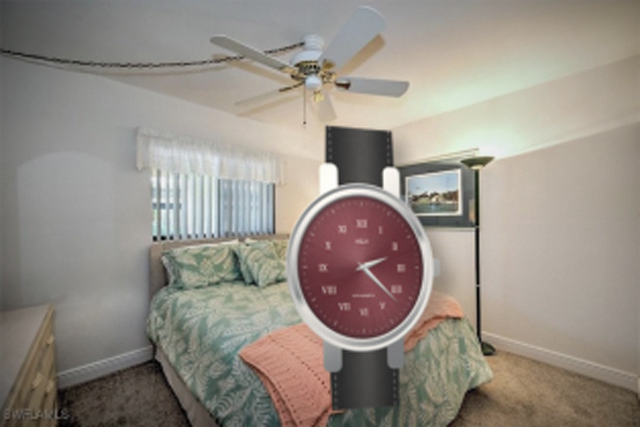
2.22
